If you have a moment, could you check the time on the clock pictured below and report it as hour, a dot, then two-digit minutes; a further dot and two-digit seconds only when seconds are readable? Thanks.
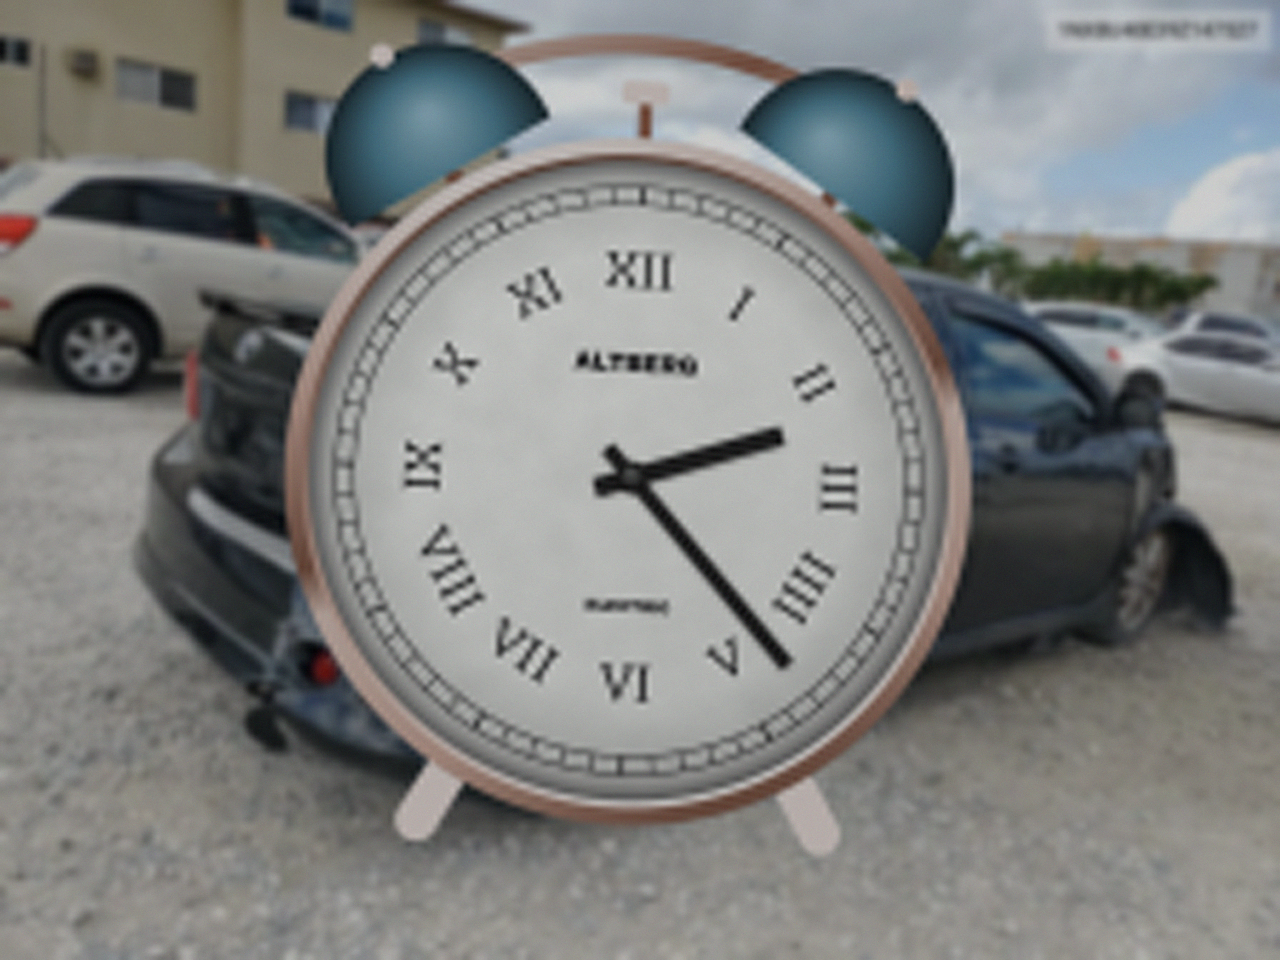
2.23
